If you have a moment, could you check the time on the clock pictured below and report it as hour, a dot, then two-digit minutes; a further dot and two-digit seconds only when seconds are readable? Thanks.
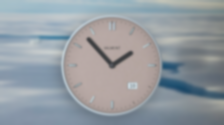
1.53
